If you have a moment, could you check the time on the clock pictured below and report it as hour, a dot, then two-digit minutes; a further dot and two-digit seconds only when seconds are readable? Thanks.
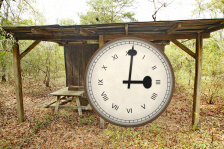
3.01
